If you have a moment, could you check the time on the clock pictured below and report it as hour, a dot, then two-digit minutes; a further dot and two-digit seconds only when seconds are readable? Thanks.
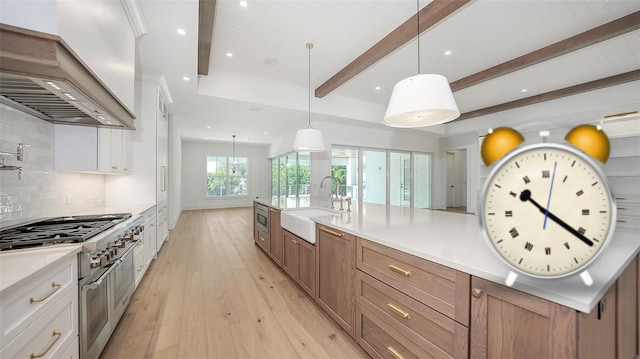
10.21.02
